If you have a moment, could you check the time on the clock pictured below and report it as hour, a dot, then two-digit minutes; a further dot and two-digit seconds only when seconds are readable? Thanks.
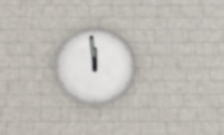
11.59
